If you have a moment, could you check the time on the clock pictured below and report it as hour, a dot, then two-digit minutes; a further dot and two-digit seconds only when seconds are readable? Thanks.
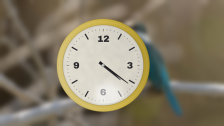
4.21
